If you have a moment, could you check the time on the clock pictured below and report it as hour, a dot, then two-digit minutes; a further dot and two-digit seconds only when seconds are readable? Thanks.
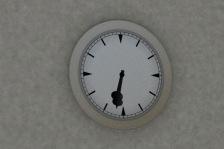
6.32
